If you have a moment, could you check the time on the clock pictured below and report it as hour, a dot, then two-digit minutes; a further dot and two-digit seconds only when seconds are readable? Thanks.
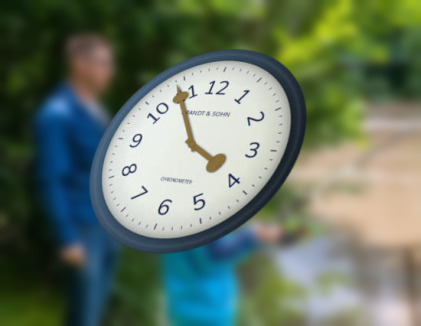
3.54
